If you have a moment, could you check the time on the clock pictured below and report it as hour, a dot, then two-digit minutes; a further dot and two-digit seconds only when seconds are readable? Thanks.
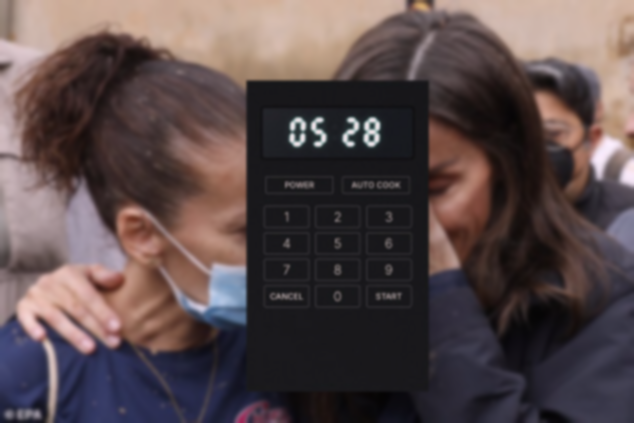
5.28
